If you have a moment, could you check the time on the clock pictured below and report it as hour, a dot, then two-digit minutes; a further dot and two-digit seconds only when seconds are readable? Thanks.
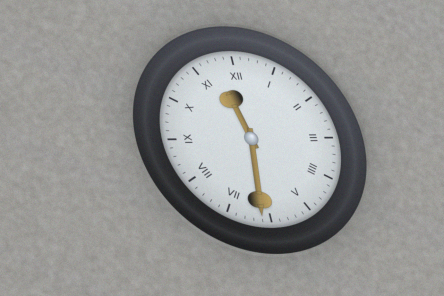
11.31
